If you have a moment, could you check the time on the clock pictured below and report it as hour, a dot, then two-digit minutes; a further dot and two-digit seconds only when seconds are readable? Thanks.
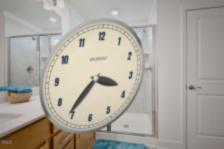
3.36
